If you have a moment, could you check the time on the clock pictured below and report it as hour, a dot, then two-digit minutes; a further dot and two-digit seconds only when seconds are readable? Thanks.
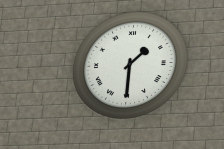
1.30
